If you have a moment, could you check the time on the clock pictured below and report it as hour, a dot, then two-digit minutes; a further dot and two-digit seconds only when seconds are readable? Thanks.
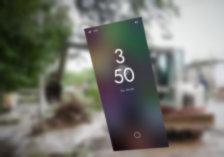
3.50
